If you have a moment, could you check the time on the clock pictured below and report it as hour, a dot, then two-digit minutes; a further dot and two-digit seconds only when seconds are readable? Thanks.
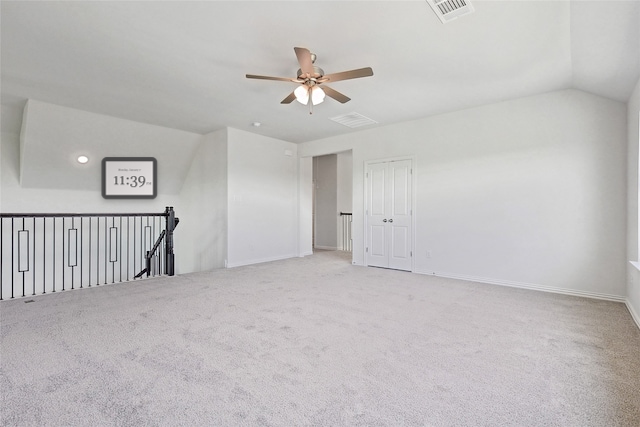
11.39
